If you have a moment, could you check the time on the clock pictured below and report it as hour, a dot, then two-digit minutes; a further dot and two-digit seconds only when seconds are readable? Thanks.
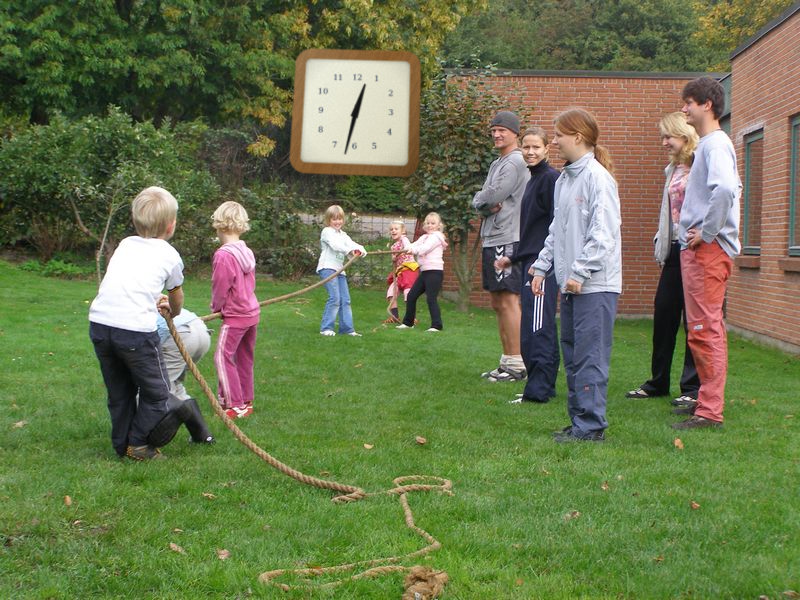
12.32
